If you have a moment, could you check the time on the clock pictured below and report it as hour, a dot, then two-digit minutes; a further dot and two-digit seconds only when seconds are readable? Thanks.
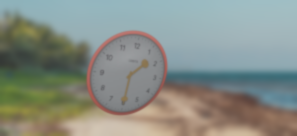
1.30
